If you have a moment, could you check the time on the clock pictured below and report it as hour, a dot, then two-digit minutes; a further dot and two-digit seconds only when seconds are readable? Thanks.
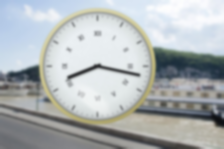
8.17
